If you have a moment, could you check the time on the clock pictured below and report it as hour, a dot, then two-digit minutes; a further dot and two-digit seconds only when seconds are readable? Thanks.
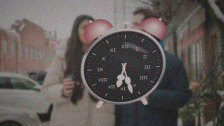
6.27
